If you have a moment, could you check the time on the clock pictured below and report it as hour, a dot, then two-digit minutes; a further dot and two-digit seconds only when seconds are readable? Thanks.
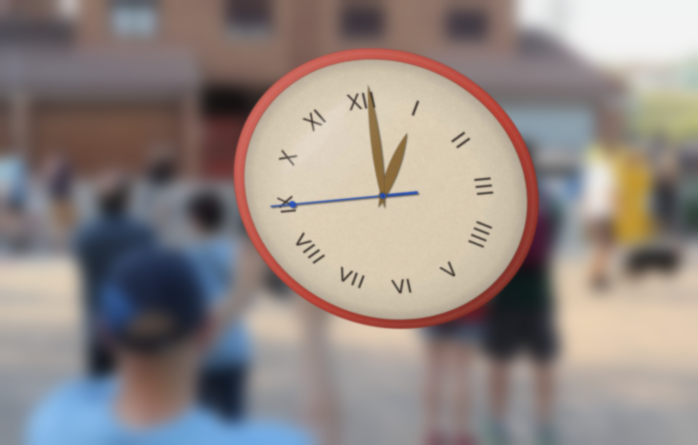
1.00.45
